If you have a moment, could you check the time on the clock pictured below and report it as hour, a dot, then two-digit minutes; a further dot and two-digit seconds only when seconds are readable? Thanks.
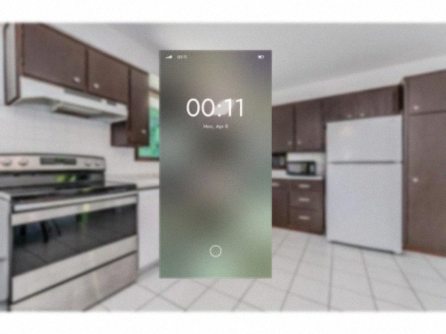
0.11
